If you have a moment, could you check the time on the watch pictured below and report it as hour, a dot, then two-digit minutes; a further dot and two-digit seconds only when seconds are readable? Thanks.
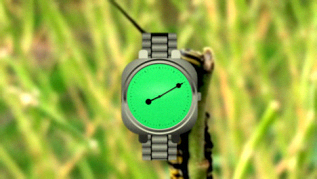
8.10
